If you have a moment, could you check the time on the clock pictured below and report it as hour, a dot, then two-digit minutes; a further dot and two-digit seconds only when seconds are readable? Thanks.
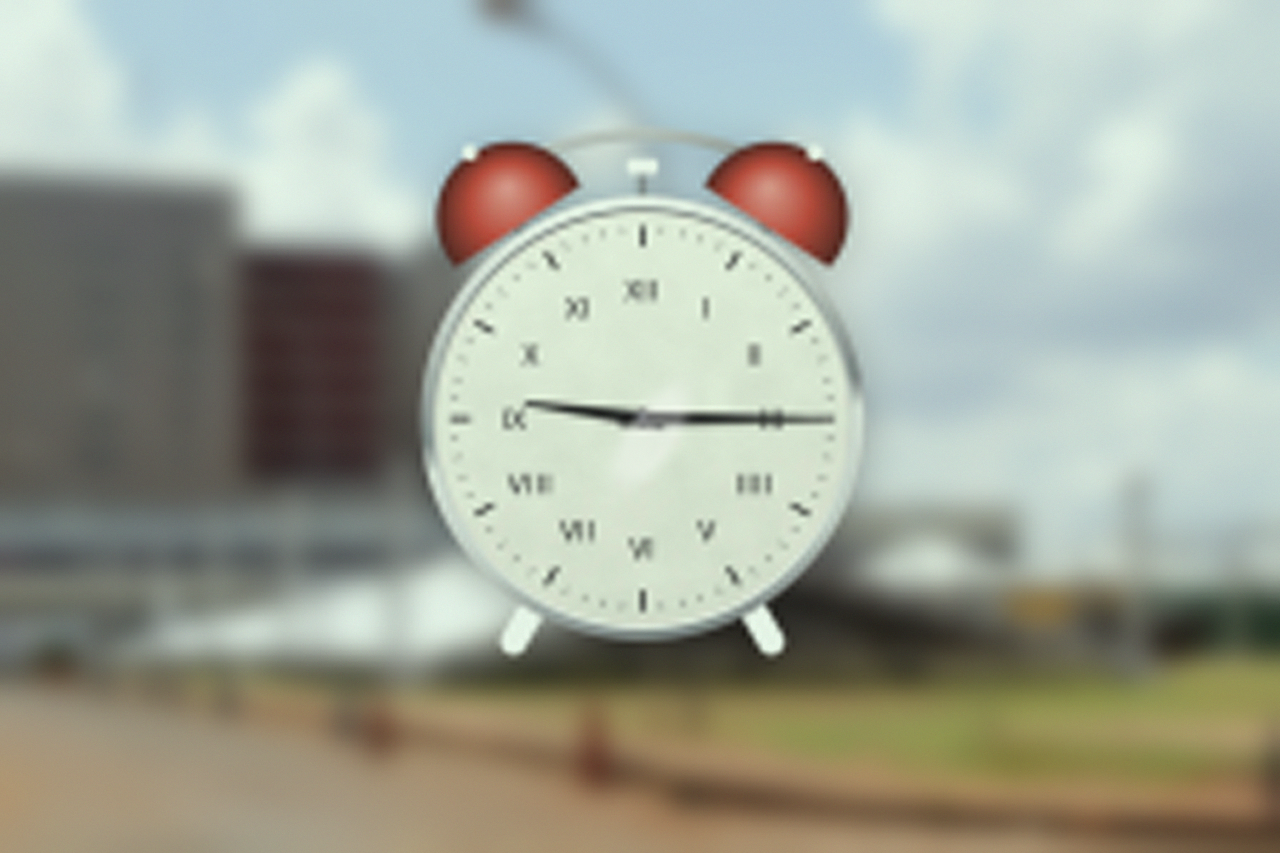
9.15
